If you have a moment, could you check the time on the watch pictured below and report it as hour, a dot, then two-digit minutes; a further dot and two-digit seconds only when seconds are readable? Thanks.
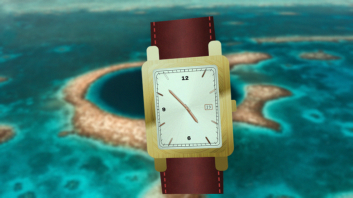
4.53
